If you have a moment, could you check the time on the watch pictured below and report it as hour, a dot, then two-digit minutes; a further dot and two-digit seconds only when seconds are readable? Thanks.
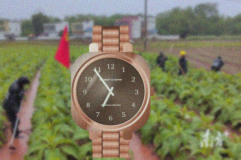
6.54
